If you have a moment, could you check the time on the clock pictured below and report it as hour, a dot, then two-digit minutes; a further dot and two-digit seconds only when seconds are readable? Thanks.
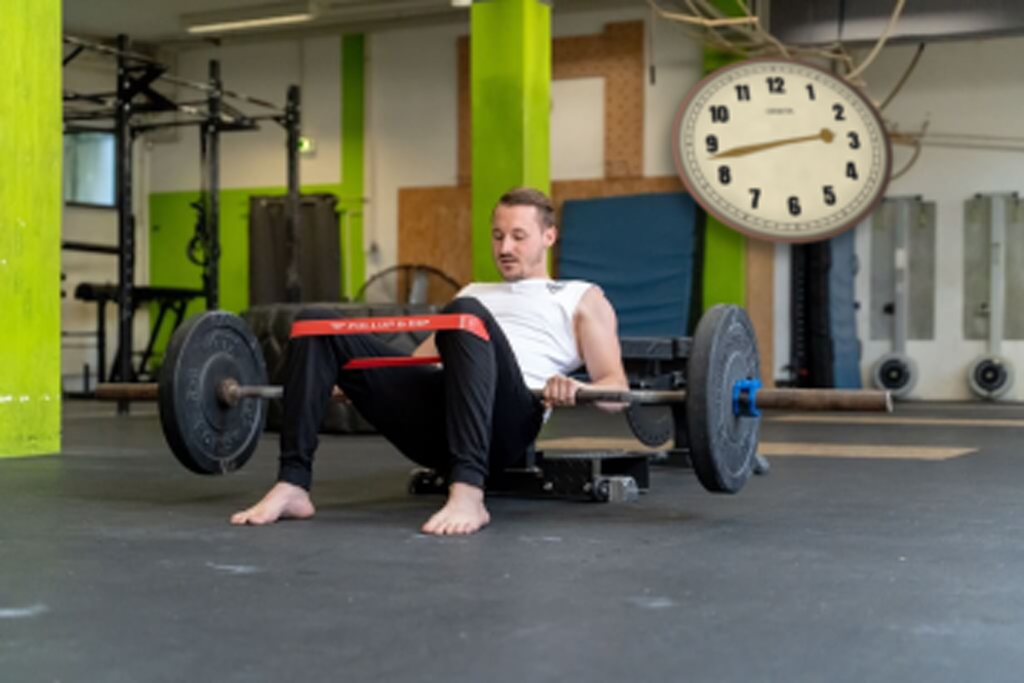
2.43
